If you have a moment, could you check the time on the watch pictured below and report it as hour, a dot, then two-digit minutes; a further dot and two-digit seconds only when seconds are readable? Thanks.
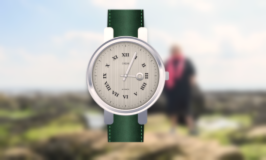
3.04
